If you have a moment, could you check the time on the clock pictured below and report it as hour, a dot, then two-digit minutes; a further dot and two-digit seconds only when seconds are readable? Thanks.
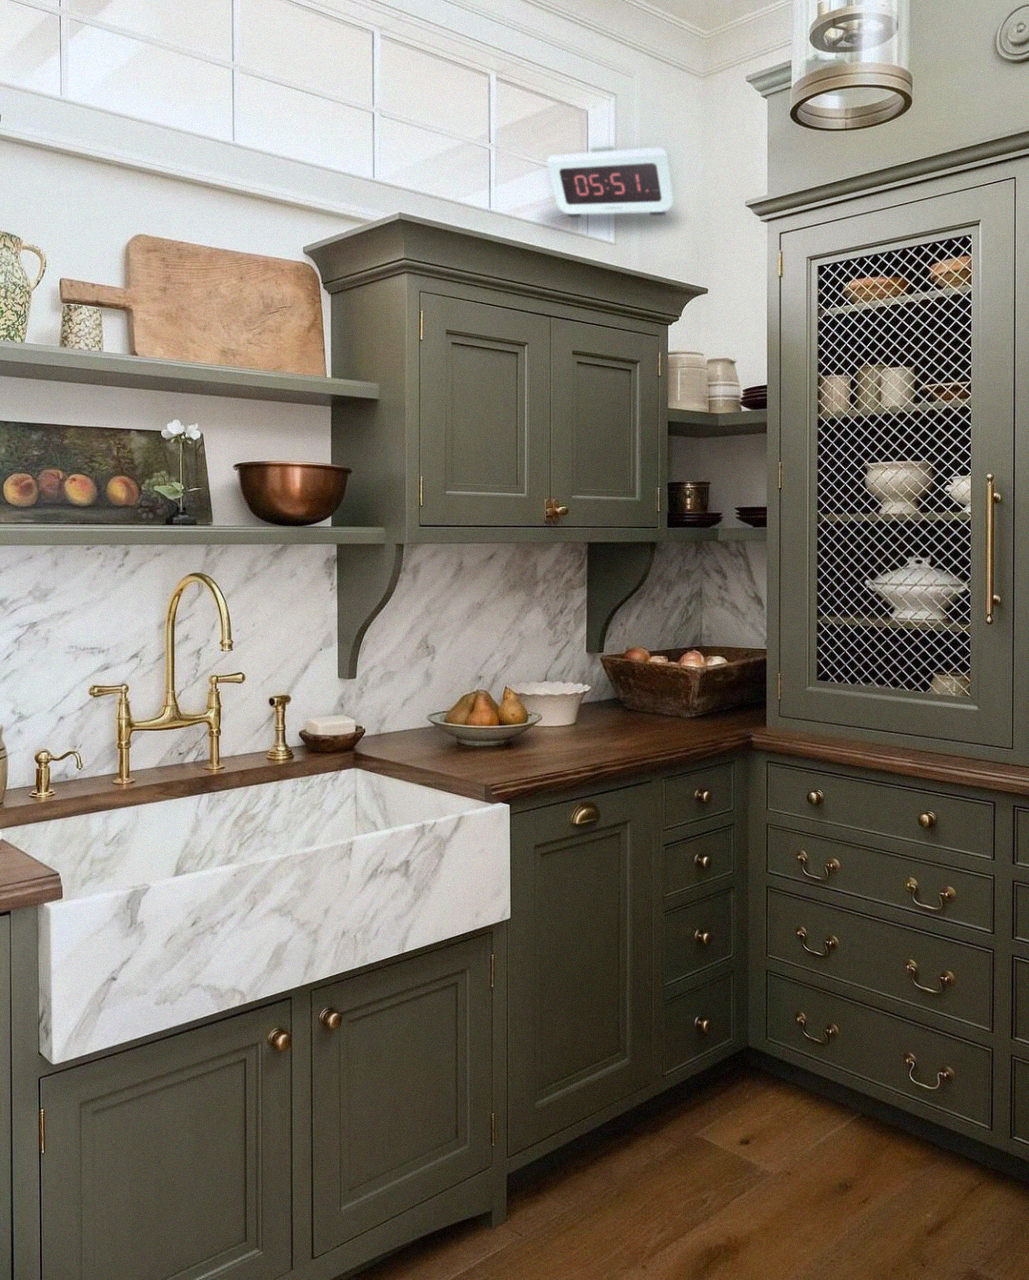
5.51
